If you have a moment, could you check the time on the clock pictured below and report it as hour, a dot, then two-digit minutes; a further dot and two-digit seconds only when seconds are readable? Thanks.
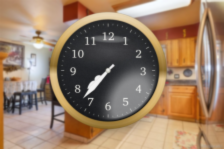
7.37
